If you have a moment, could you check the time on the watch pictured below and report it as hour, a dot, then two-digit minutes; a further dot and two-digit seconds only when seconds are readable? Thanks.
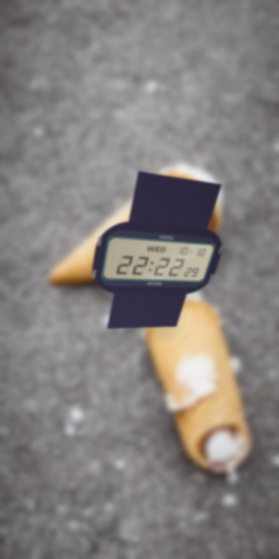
22.22
